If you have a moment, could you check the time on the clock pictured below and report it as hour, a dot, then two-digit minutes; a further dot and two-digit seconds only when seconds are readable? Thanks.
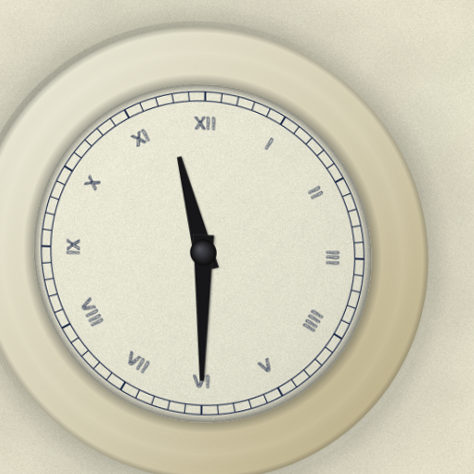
11.30
